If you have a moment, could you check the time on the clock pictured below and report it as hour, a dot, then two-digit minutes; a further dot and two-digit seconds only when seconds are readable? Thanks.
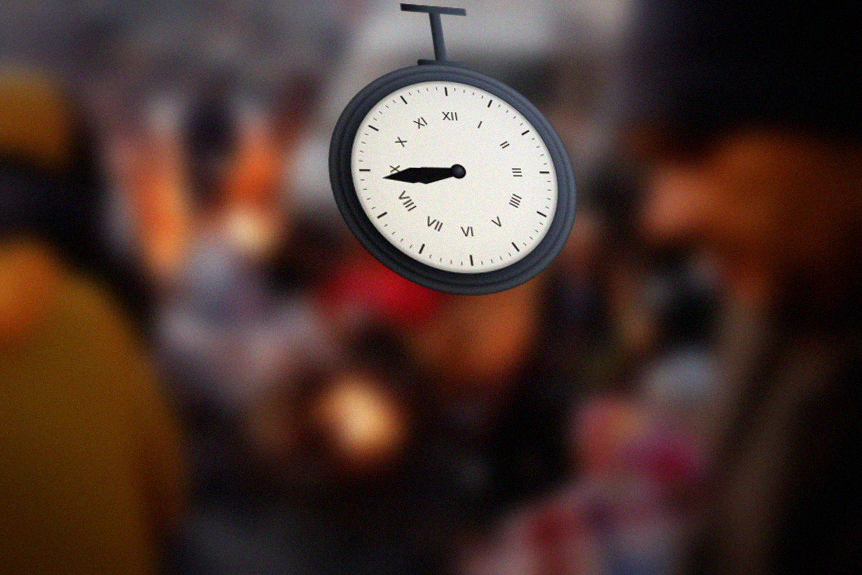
8.44
